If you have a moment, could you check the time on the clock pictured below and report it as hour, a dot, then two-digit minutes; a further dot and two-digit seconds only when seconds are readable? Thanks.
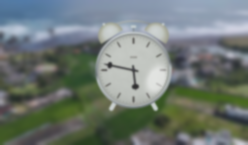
5.47
